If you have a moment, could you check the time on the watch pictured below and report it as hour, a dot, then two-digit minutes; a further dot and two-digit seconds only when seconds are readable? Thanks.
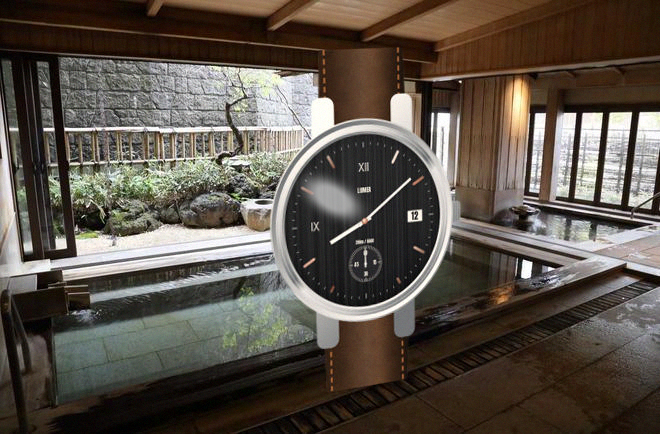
8.09
